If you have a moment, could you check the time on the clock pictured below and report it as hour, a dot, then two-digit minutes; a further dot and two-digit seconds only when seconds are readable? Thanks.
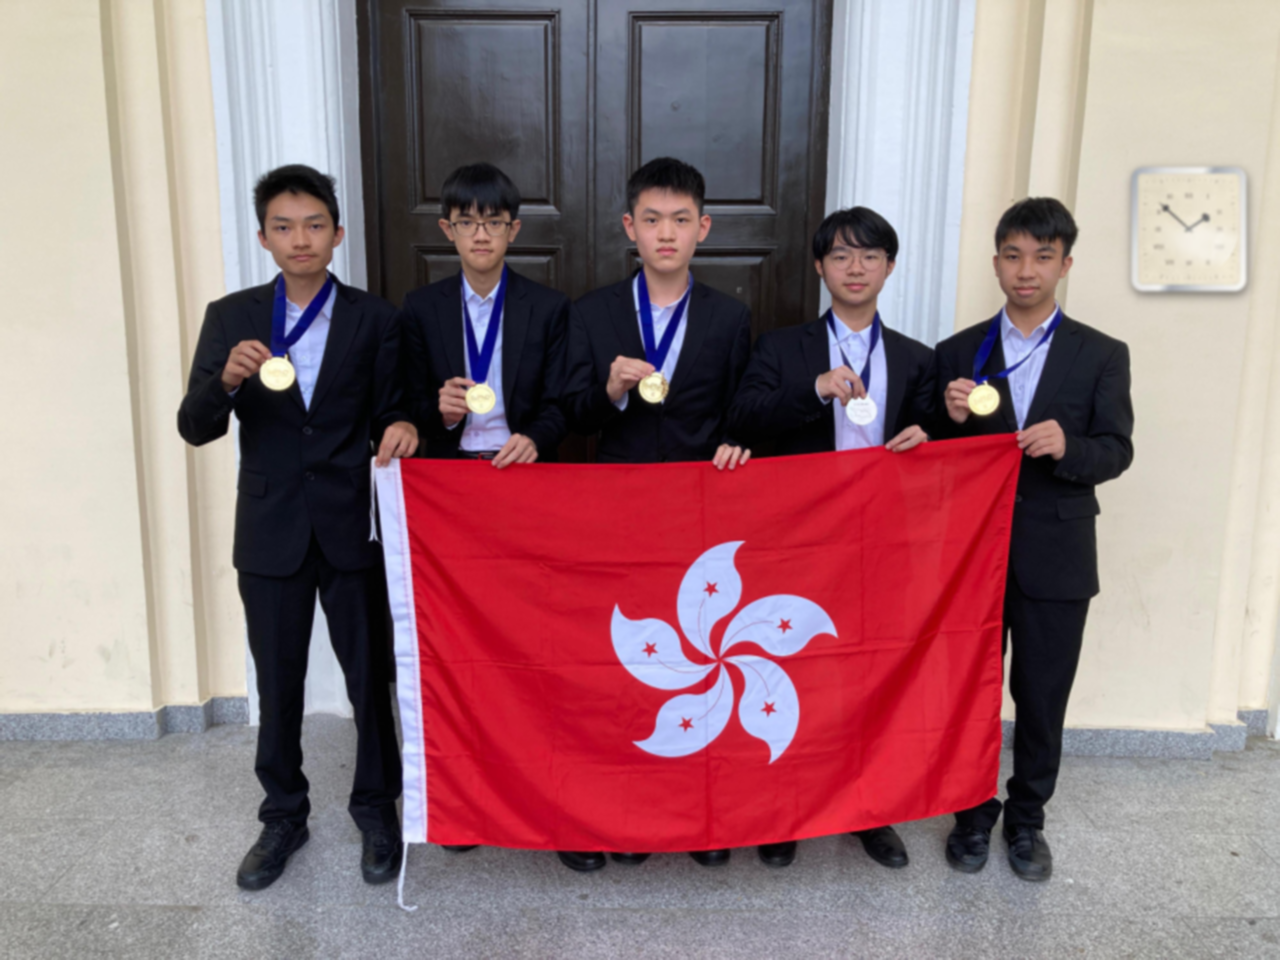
1.52
